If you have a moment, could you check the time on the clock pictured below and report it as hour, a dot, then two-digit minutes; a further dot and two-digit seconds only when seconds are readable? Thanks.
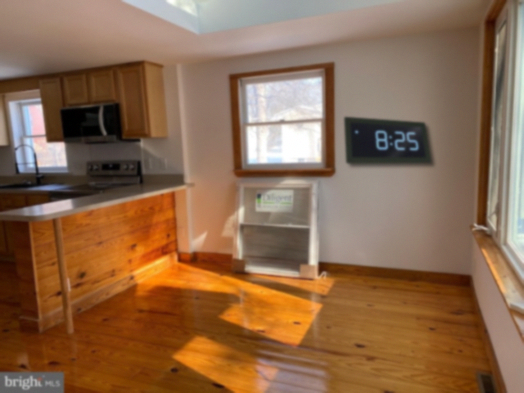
8.25
